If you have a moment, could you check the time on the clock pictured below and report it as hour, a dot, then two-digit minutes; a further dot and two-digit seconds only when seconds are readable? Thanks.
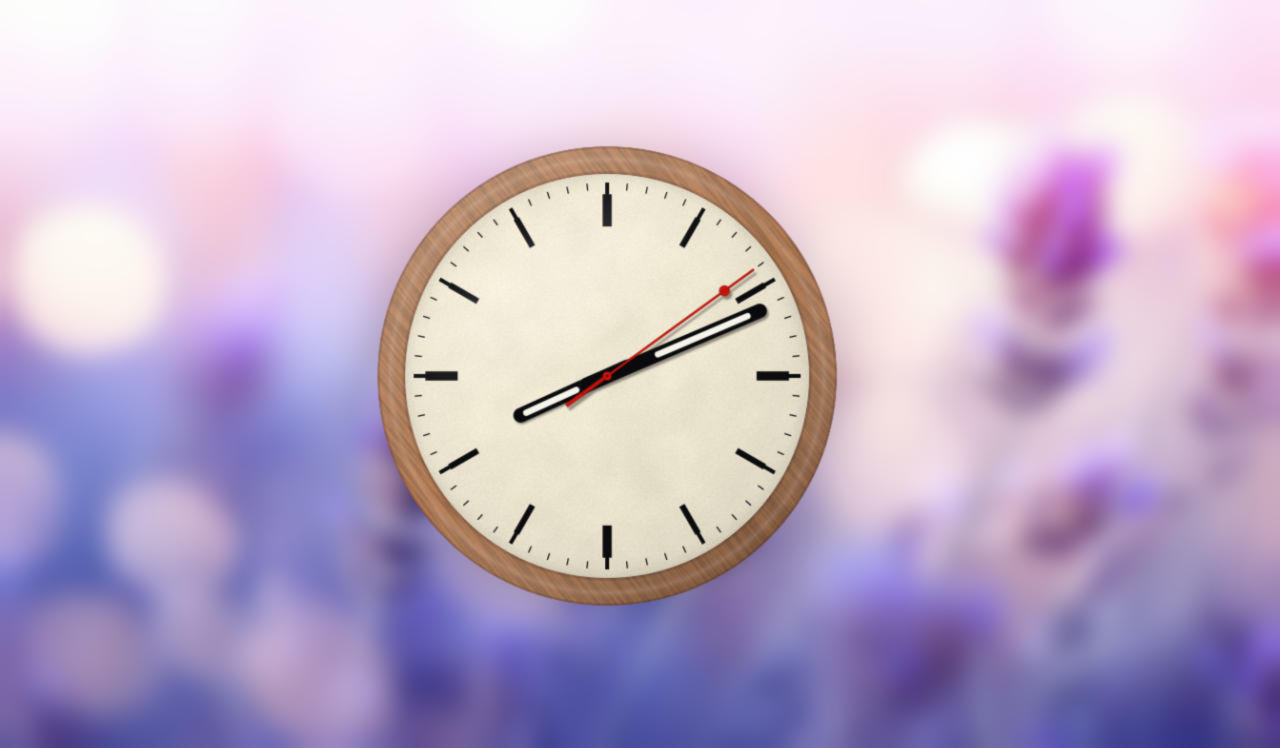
8.11.09
